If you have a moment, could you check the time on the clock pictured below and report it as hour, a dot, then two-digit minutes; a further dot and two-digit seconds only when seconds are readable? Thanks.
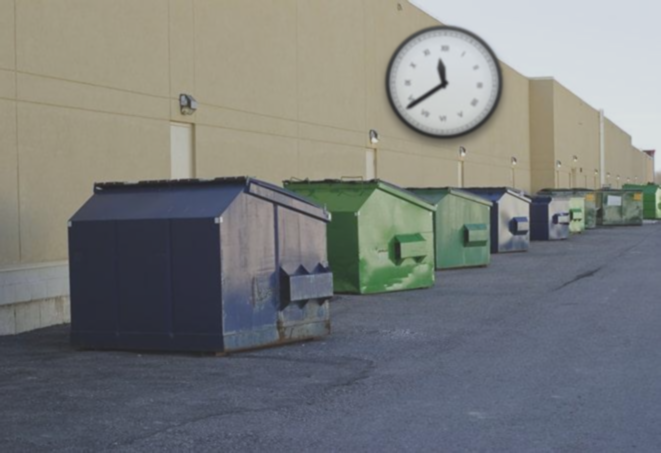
11.39
